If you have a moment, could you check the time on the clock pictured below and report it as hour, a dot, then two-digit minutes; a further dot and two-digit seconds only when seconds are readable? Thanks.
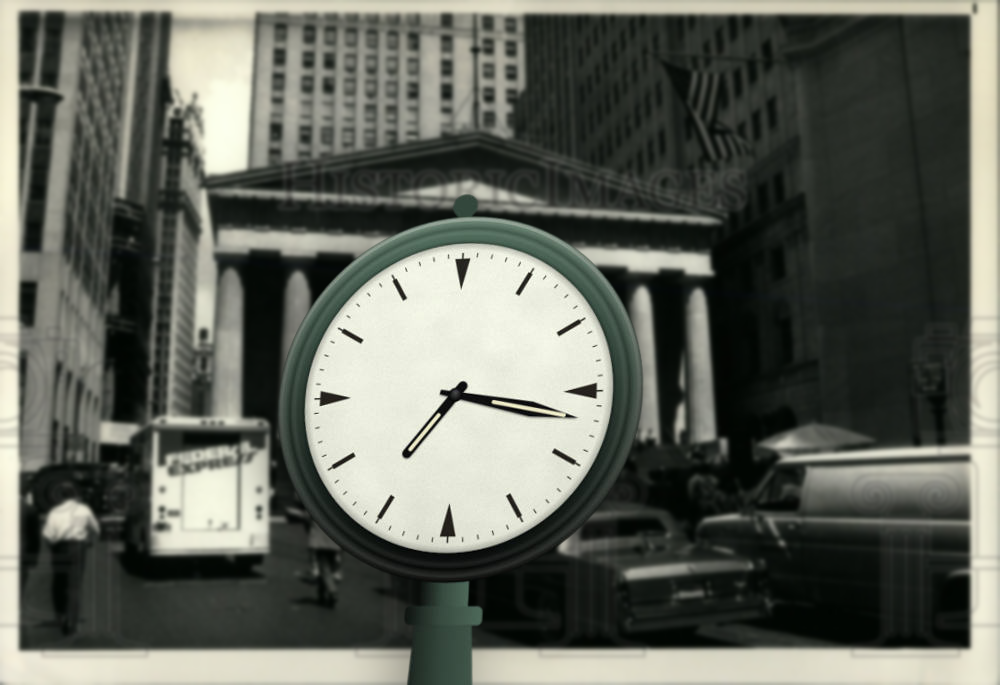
7.17
